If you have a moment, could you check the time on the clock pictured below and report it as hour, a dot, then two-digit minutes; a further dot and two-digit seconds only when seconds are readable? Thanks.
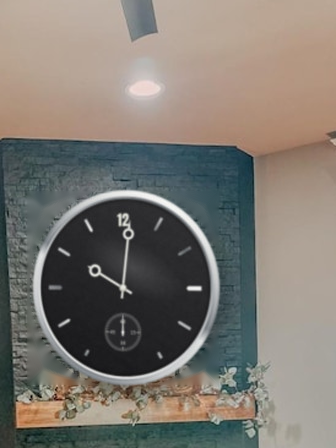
10.01
